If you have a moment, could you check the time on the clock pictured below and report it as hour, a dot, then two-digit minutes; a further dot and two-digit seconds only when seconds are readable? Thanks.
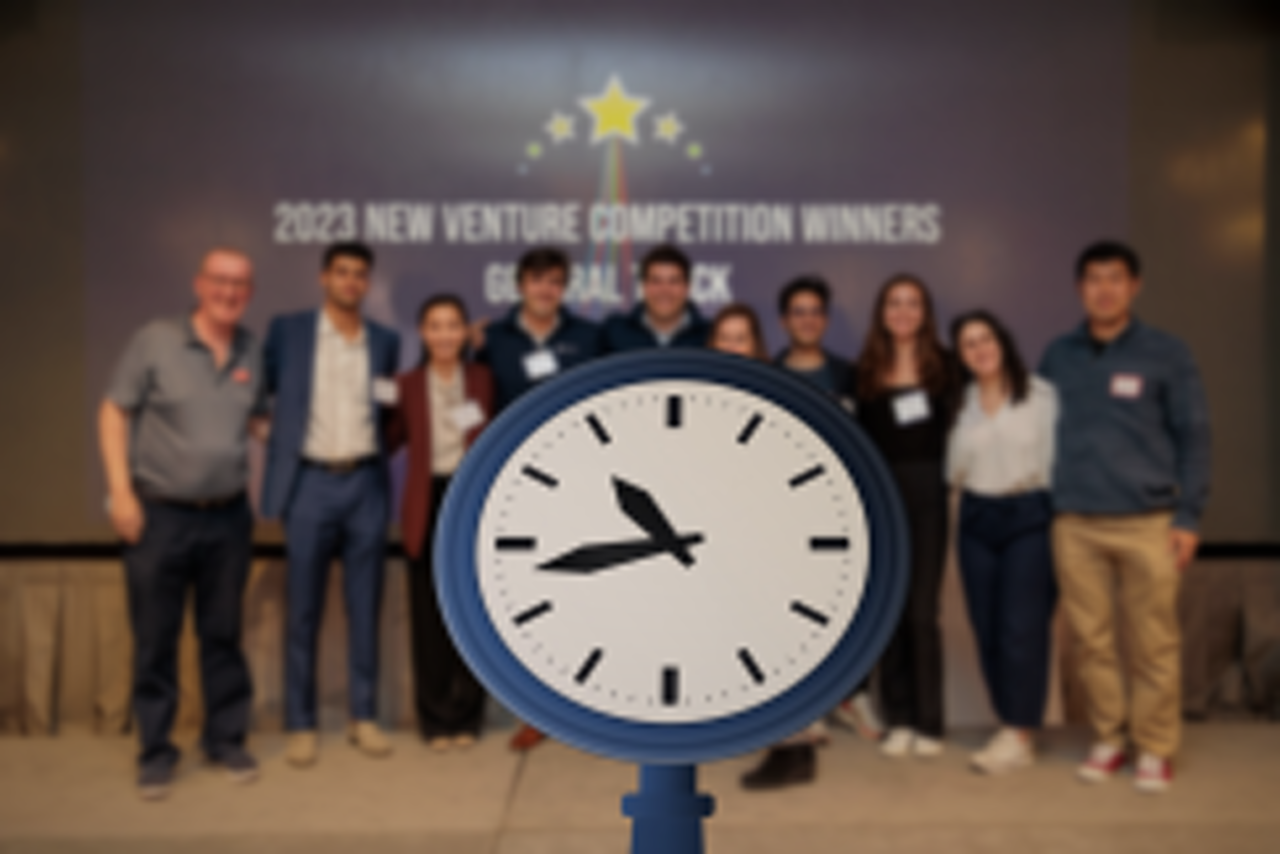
10.43
